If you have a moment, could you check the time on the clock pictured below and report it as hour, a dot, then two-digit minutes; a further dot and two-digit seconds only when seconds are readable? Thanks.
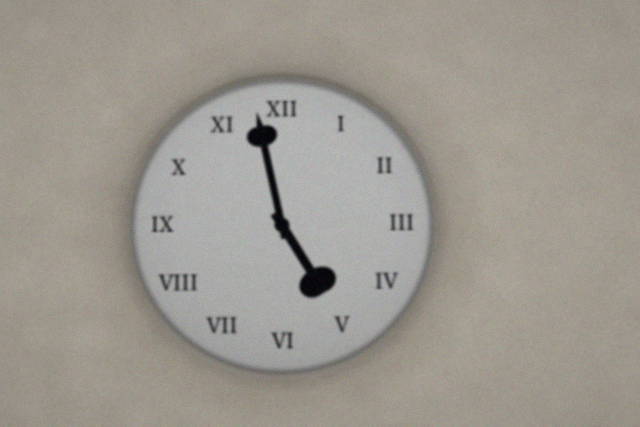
4.58
